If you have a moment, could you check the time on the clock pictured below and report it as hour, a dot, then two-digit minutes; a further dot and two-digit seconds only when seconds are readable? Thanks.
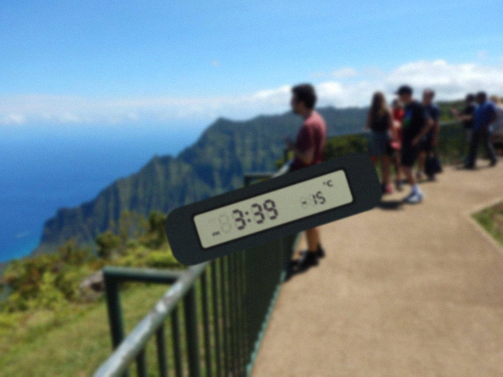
3.39
